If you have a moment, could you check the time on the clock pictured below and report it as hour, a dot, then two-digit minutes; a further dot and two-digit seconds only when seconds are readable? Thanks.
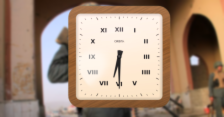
6.30
